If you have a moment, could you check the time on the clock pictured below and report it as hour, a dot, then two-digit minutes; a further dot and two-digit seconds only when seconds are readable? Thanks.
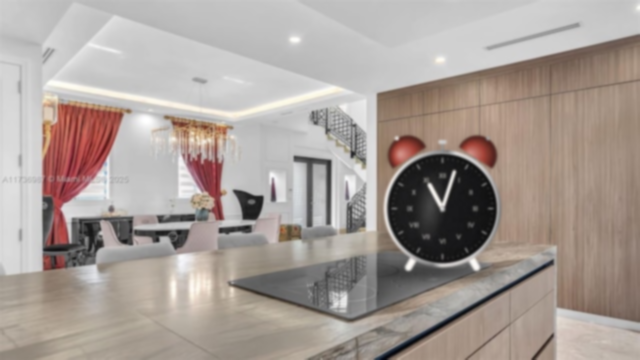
11.03
